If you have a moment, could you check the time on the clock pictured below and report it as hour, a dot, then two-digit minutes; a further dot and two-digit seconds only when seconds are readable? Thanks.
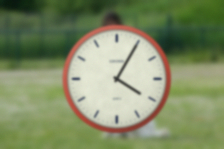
4.05
